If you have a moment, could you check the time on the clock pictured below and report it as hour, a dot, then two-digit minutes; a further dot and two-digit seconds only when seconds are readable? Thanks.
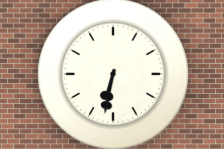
6.32
